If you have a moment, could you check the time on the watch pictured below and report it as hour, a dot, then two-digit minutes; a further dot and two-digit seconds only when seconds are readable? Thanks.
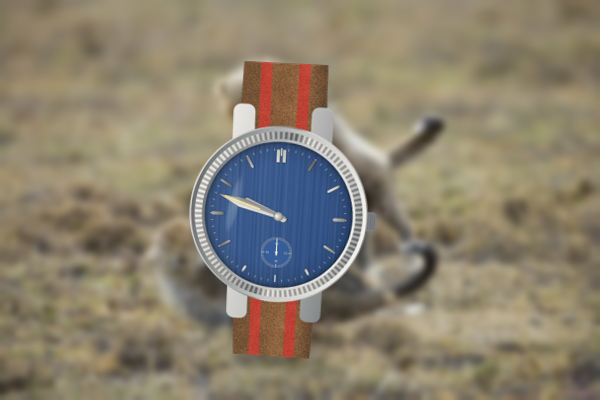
9.48
